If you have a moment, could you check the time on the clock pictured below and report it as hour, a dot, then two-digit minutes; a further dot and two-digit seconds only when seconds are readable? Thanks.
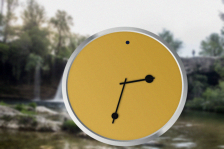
2.32
